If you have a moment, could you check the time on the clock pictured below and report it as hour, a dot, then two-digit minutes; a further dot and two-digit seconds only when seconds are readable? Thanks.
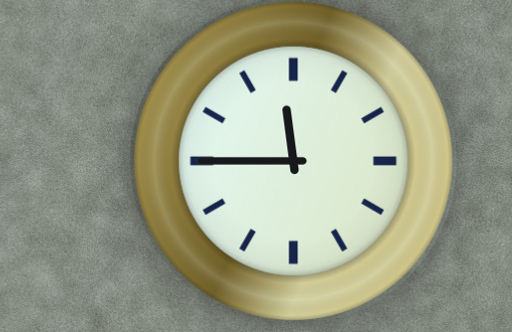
11.45
